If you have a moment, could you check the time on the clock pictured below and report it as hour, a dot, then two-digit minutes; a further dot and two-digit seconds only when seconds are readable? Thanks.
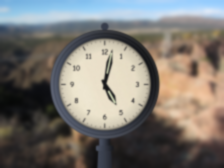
5.02
